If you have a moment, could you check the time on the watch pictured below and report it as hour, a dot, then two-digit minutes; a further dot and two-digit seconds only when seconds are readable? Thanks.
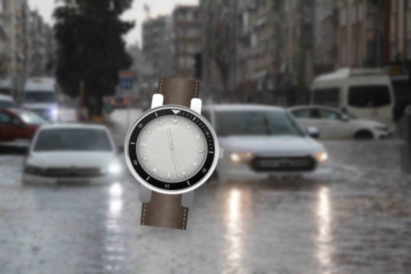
11.27
